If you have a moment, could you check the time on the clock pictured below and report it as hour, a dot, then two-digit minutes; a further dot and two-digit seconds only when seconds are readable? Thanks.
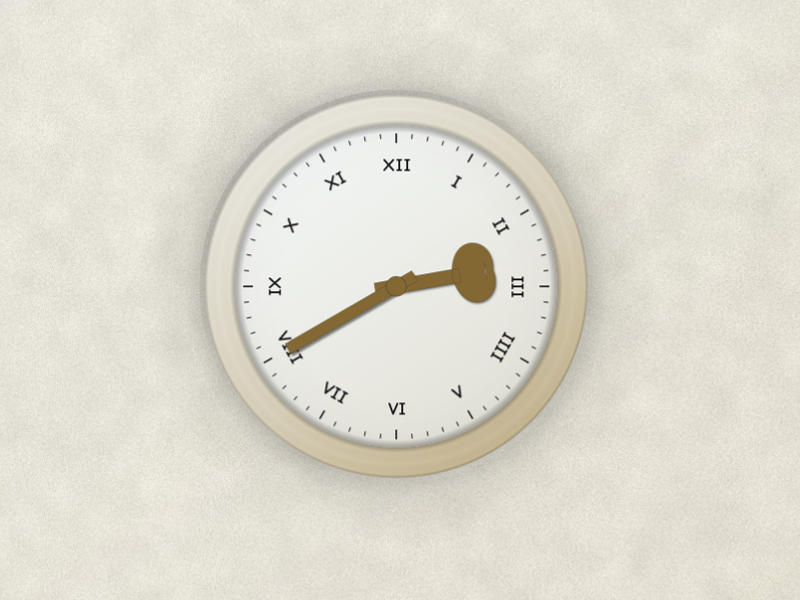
2.40
